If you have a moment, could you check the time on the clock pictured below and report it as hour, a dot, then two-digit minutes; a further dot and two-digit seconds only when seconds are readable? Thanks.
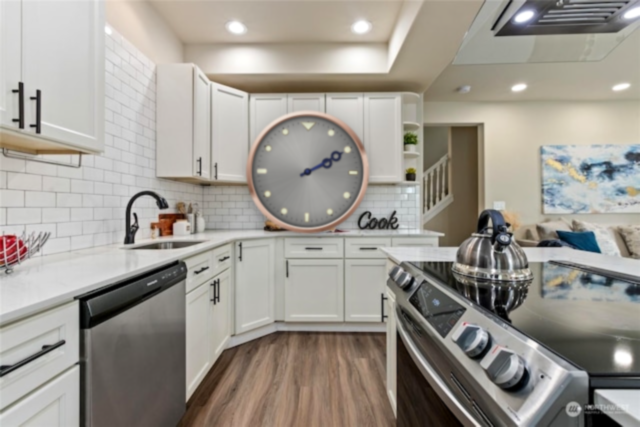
2.10
